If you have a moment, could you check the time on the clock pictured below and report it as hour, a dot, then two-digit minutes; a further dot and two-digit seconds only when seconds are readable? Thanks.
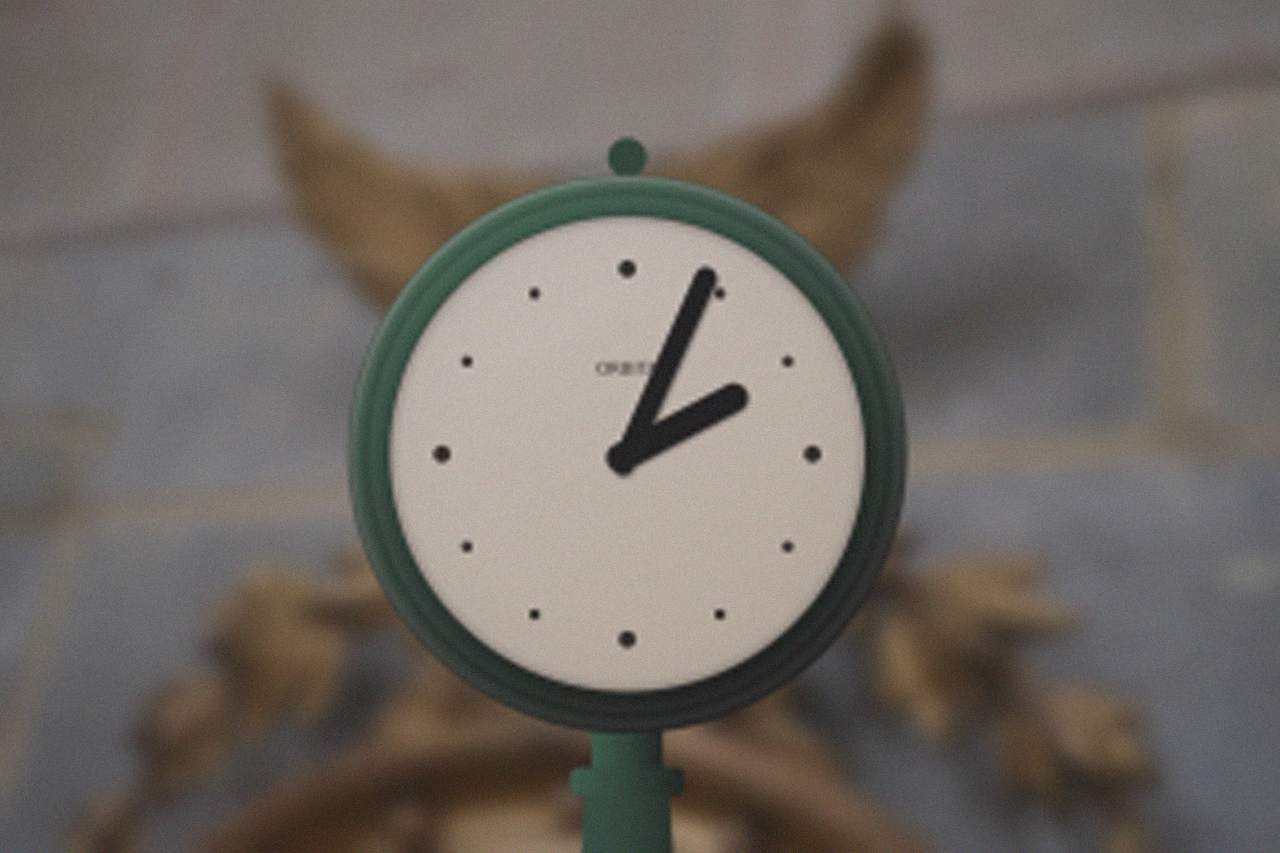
2.04
